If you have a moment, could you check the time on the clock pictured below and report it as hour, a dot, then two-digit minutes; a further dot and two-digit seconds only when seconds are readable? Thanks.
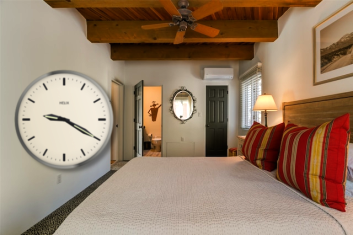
9.20
